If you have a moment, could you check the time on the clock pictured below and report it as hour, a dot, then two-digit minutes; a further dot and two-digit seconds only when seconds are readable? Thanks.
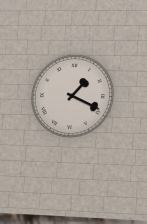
1.19
